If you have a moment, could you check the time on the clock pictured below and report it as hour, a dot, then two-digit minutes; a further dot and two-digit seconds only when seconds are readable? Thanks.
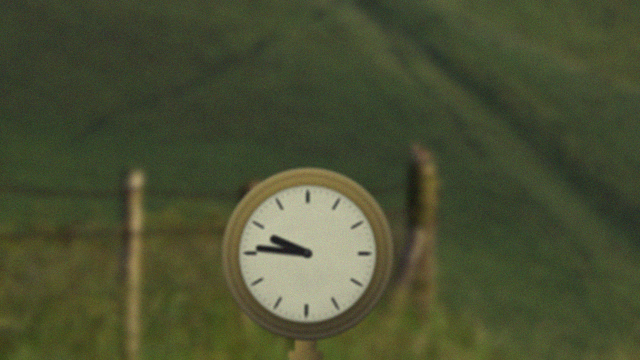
9.46
